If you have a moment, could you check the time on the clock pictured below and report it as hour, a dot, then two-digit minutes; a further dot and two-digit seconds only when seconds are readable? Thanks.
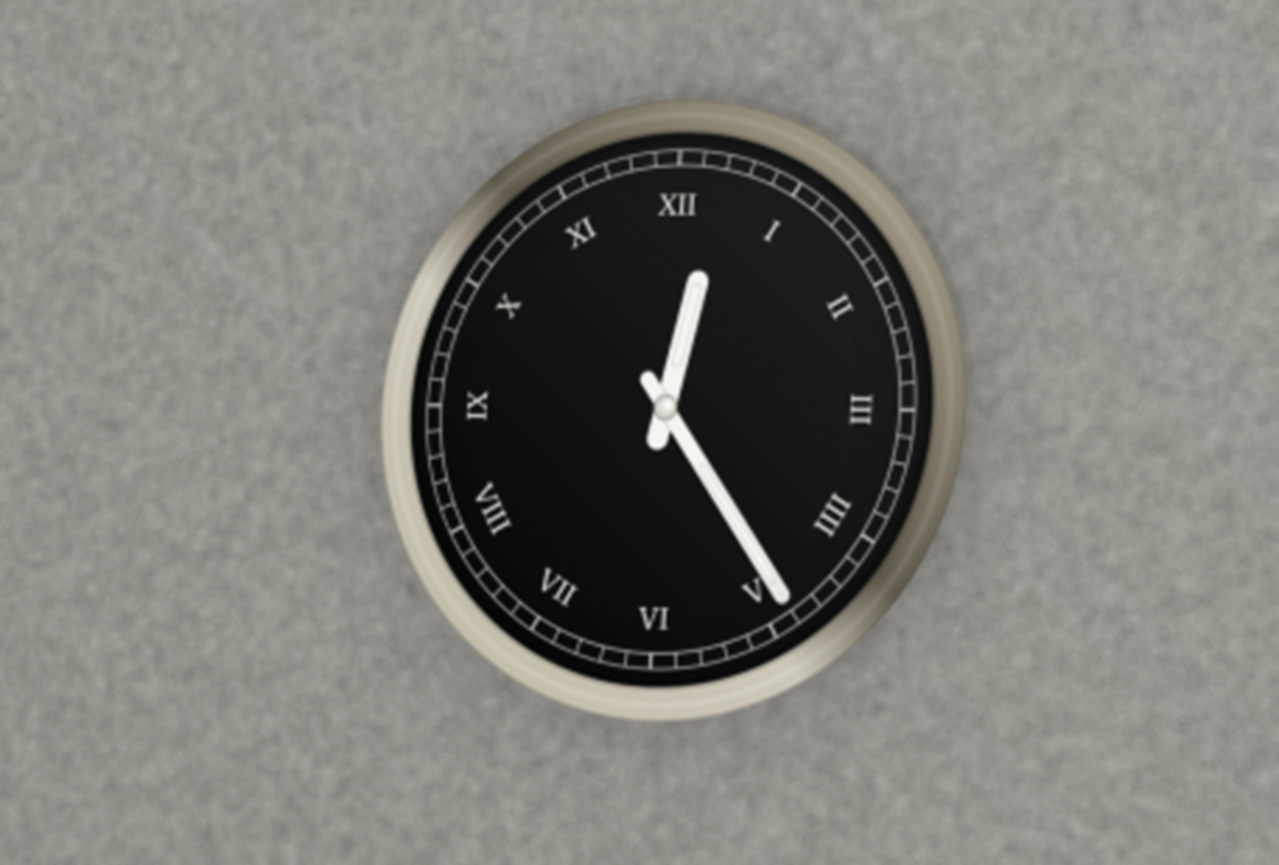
12.24
